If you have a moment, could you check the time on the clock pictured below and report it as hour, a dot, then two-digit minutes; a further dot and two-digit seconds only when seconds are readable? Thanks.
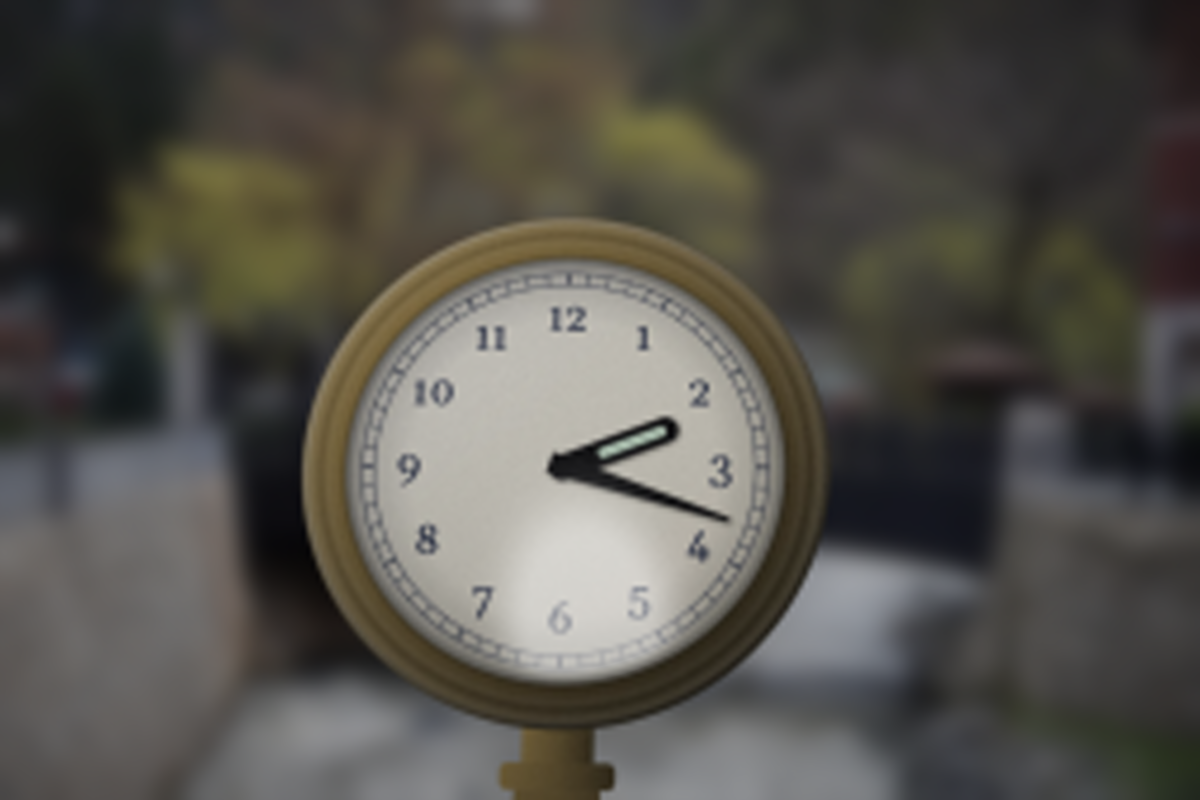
2.18
